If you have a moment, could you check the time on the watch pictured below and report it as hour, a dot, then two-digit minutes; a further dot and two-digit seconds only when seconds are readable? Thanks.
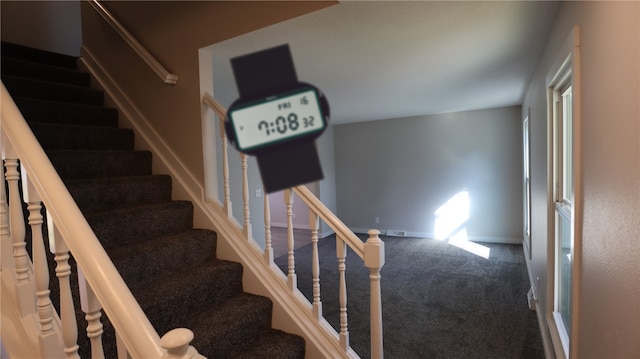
7.08
